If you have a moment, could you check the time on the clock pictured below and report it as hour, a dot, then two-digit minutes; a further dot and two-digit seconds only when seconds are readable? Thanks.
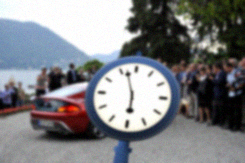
5.57
